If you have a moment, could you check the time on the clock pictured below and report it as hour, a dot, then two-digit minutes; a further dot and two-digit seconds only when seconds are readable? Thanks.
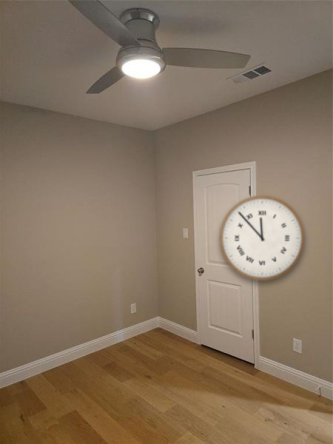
11.53
